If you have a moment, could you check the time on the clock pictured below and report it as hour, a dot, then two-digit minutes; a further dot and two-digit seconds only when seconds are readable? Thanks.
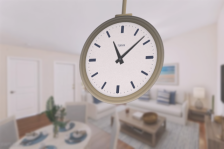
11.08
